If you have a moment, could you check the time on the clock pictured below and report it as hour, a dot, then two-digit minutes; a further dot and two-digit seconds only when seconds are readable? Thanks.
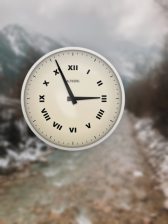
2.56
